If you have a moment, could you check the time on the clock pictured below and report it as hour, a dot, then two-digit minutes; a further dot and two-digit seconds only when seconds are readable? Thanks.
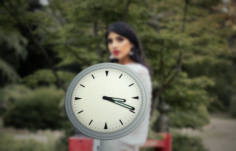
3.19
